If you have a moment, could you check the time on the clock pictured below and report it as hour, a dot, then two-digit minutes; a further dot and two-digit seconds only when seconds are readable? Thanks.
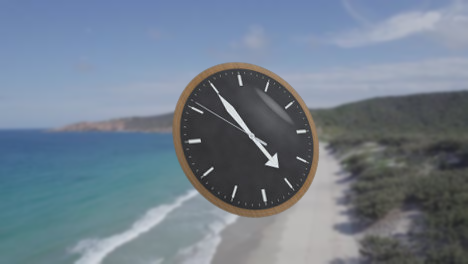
4.54.51
